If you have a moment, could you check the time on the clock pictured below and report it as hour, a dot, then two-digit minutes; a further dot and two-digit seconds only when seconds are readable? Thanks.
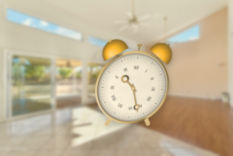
10.27
